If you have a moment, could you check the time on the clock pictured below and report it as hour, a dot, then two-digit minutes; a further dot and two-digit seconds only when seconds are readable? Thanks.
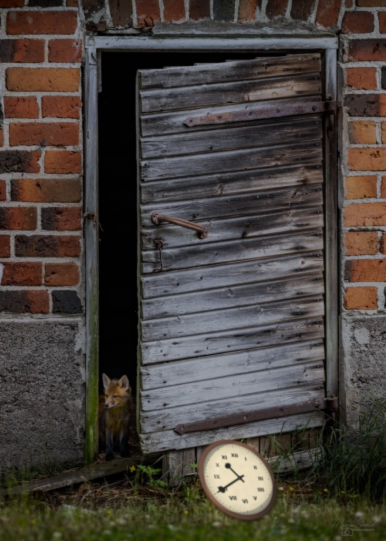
10.40
